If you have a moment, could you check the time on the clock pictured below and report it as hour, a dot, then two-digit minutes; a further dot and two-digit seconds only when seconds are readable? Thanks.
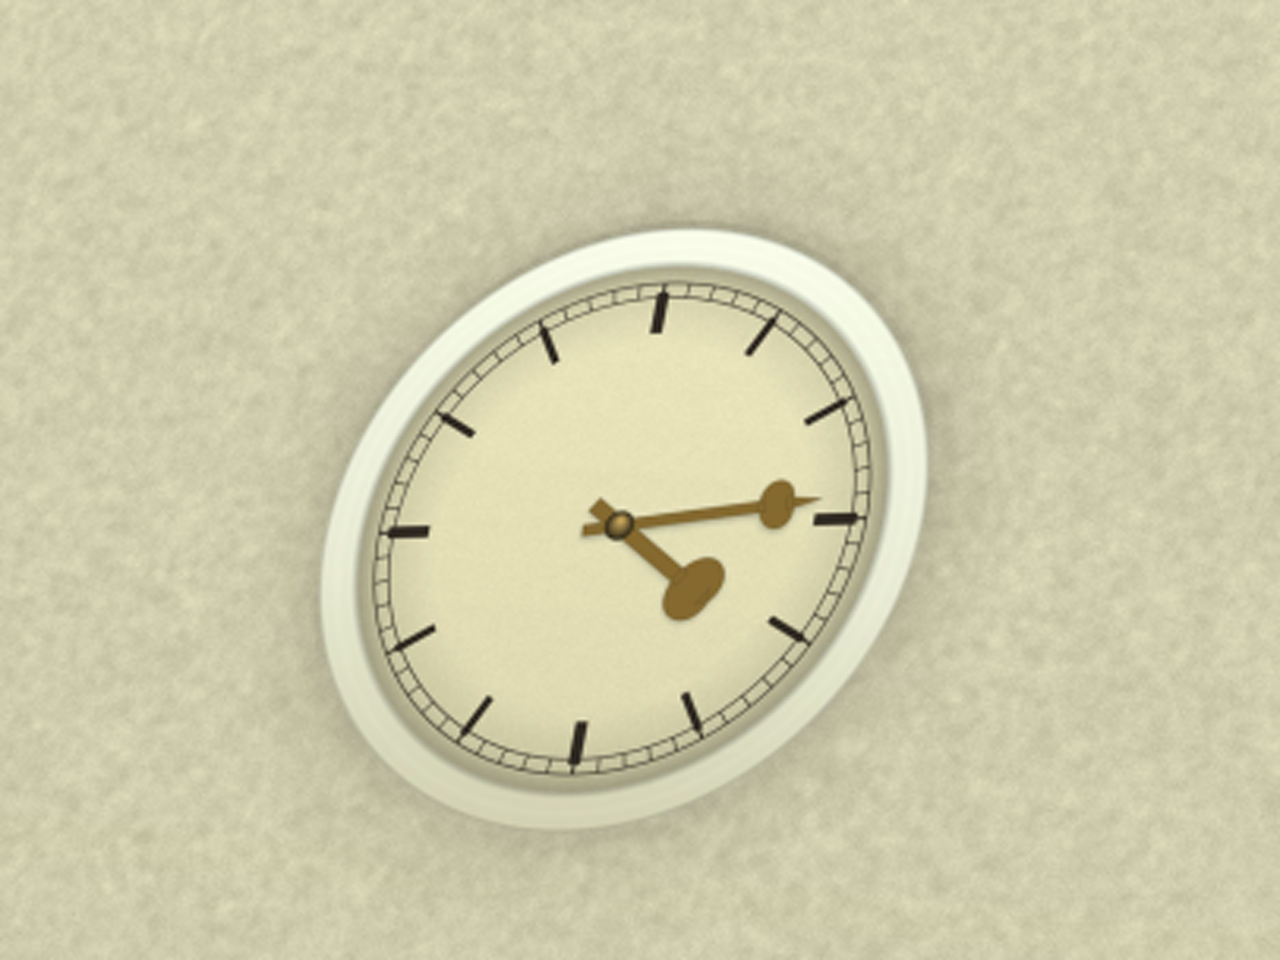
4.14
